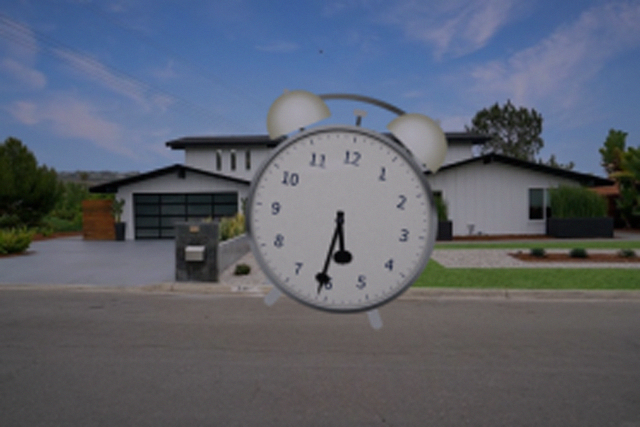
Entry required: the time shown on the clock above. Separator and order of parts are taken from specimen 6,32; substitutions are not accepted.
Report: 5,31
